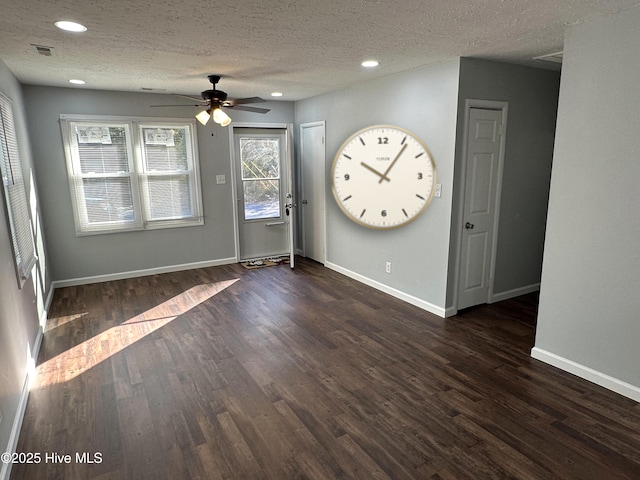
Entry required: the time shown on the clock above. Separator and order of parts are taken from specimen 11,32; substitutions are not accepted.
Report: 10,06
